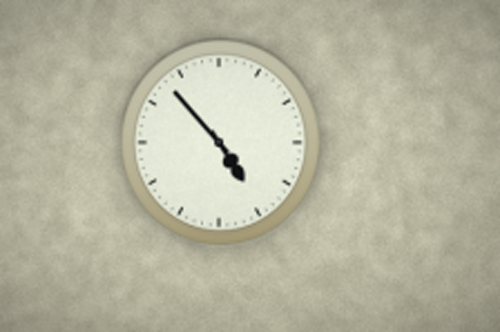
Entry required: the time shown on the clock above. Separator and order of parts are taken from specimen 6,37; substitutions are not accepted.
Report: 4,53
